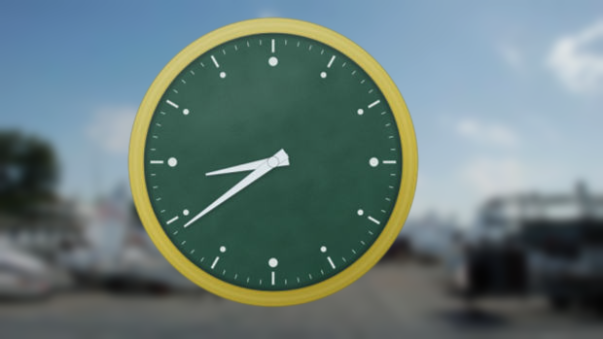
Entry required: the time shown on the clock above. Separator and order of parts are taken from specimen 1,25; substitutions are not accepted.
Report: 8,39
